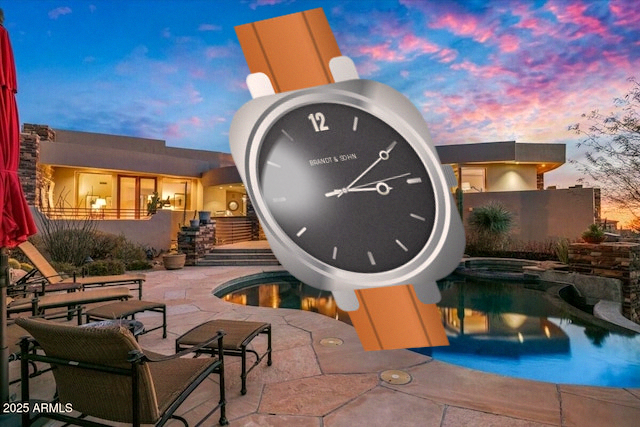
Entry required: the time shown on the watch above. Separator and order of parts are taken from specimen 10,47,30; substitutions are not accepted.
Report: 3,10,14
